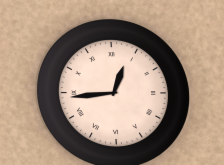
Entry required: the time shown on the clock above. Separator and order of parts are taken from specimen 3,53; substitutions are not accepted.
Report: 12,44
